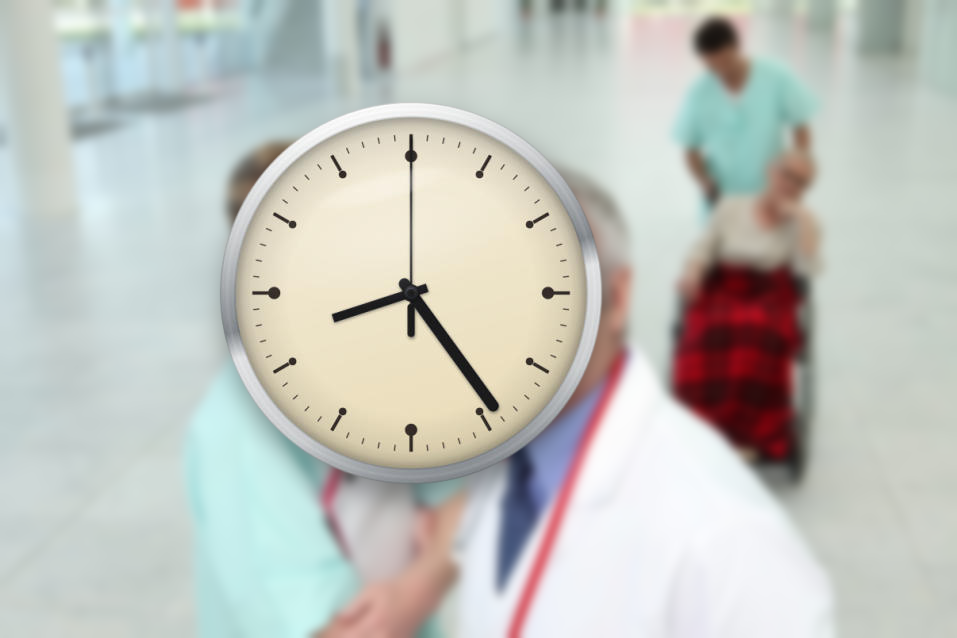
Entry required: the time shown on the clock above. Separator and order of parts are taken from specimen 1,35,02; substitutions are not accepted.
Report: 8,24,00
